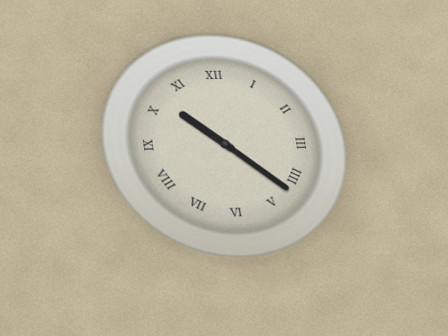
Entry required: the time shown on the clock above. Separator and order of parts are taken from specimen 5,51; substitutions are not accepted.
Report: 10,22
